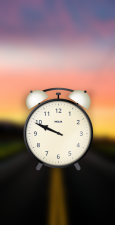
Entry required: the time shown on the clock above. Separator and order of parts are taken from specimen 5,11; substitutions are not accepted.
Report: 9,49
